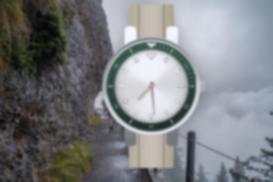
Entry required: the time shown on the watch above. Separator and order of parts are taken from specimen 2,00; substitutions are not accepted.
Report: 7,29
